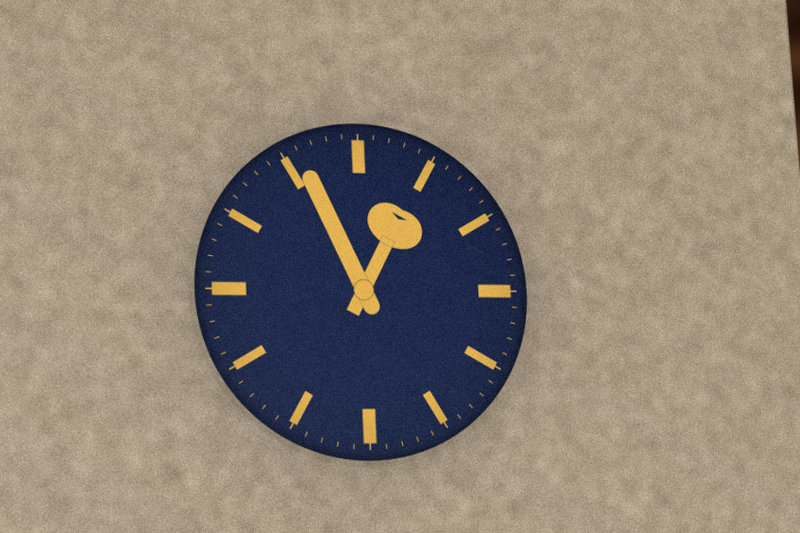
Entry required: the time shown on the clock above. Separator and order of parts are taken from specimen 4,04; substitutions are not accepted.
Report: 12,56
